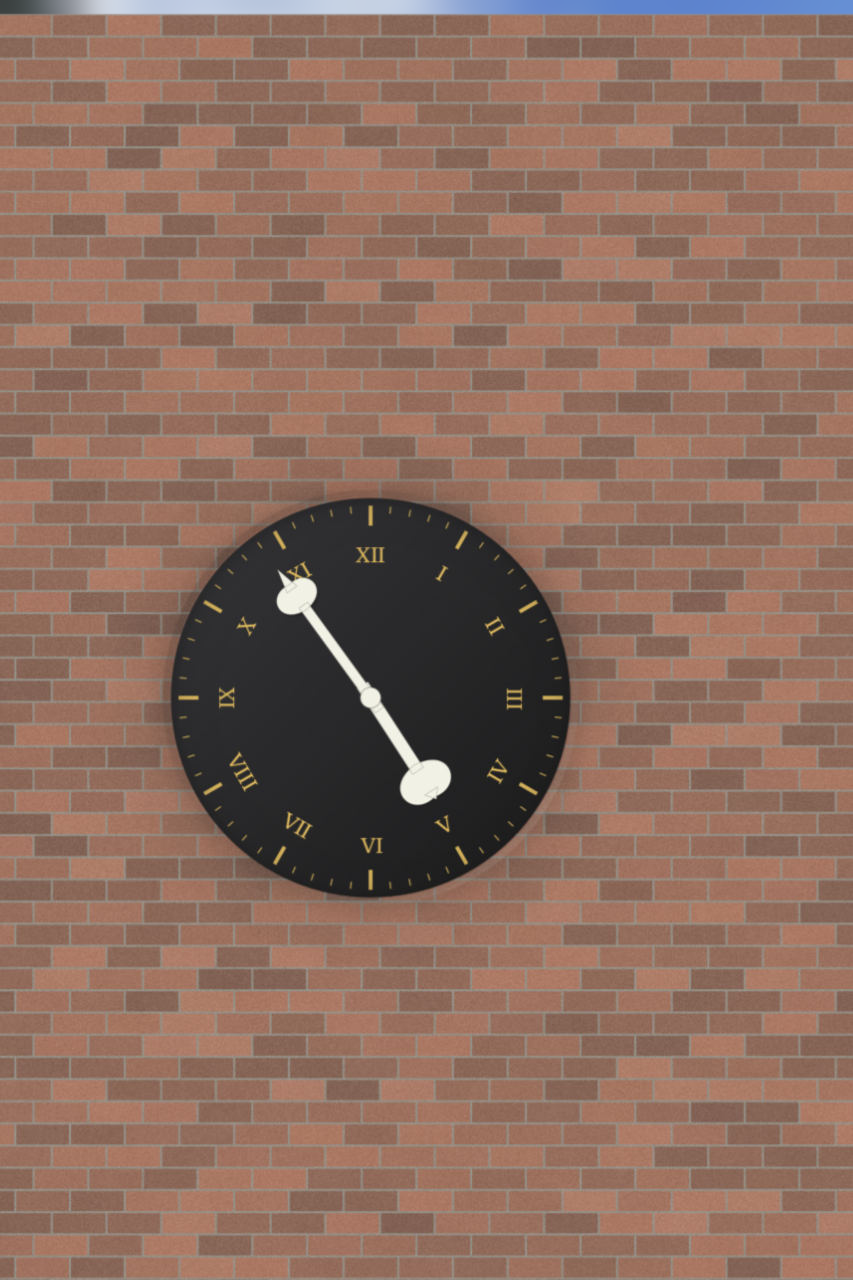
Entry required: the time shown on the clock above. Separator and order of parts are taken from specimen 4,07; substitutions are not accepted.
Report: 4,54
